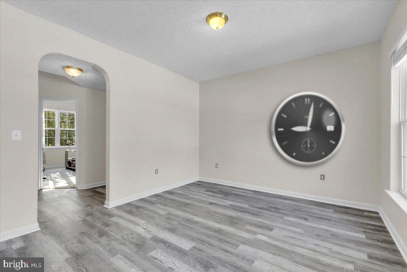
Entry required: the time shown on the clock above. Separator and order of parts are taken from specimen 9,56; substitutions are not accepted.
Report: 9,02
